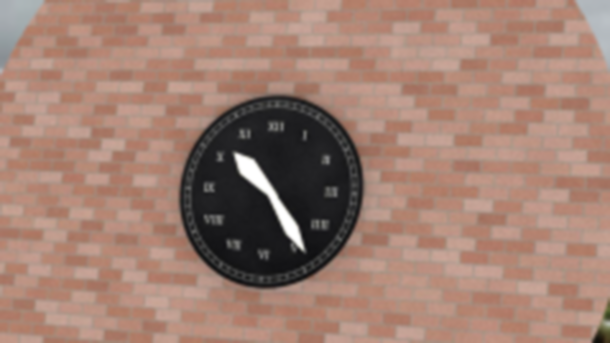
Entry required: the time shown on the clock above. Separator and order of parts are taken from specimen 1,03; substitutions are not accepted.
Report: 10,24
